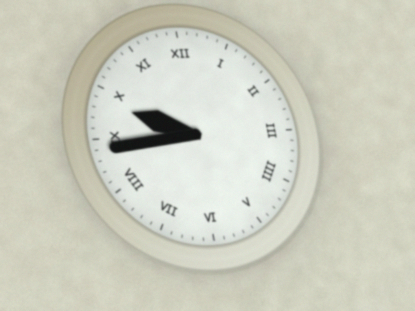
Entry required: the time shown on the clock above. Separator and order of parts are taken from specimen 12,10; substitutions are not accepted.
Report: 9,44
